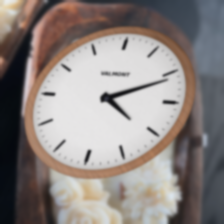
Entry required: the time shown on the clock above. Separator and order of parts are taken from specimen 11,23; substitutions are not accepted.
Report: 4,11
